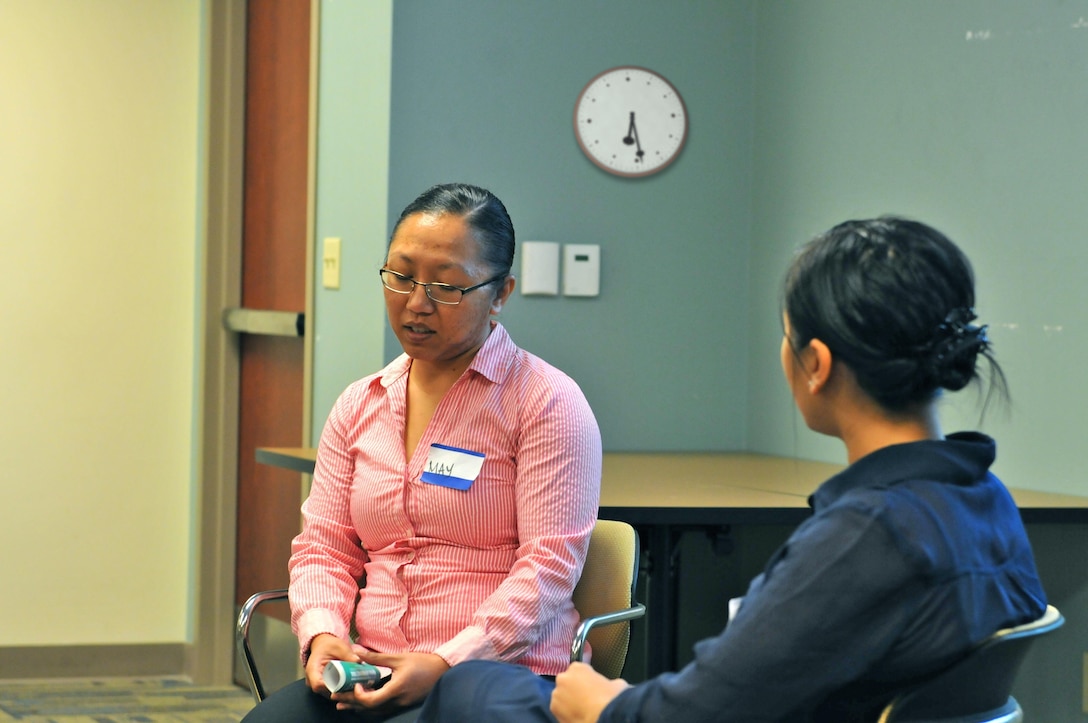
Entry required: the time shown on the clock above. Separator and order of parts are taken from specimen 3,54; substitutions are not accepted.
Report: 6,29
